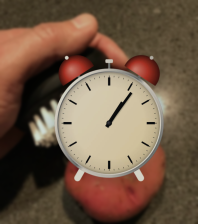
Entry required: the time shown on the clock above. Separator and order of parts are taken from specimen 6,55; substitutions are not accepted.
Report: 1,06
